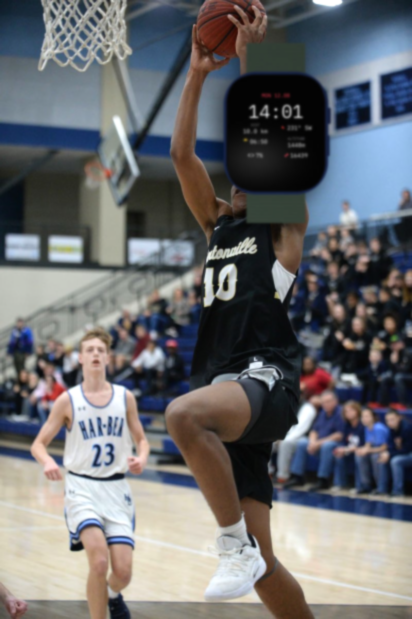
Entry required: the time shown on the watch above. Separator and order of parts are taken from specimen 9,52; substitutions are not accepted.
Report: 14,01
